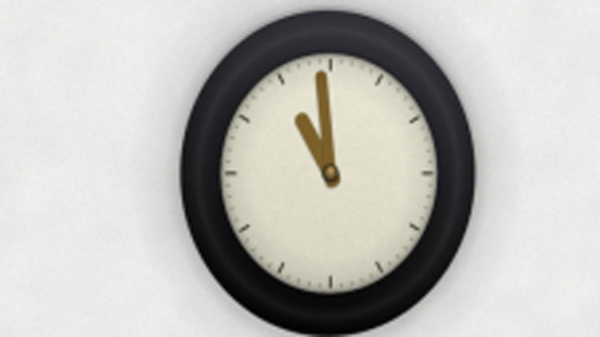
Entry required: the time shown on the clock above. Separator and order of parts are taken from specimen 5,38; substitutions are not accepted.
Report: 10,59
